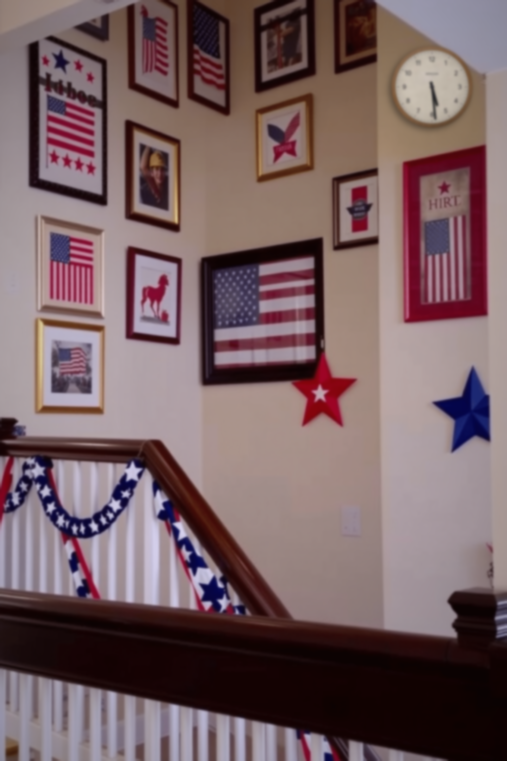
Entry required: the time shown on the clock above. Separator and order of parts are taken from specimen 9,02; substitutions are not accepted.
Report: 5,29
